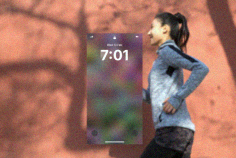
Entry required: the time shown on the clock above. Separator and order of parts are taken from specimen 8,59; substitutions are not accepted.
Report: 7,01
